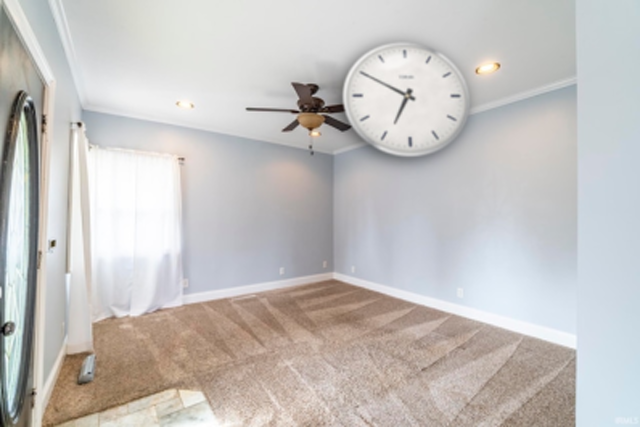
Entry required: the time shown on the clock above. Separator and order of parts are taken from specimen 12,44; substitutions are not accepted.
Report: 6,50
